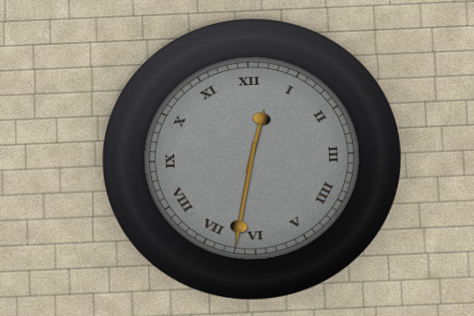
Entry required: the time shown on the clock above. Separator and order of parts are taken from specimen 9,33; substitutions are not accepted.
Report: 12,32
